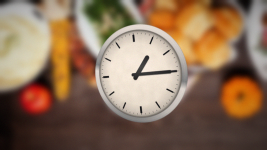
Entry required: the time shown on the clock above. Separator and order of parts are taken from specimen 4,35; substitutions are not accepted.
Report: 1,15
